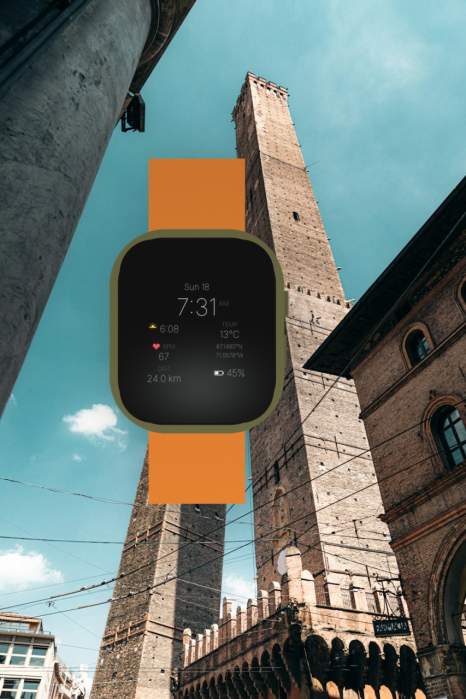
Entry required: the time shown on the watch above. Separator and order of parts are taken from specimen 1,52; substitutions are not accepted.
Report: 7,31
